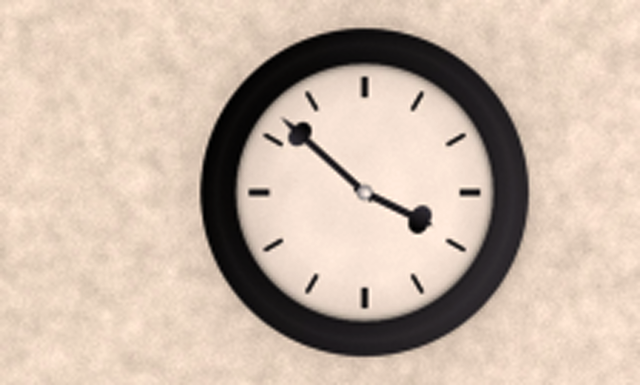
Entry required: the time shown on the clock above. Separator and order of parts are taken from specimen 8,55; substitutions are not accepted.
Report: 3,52
